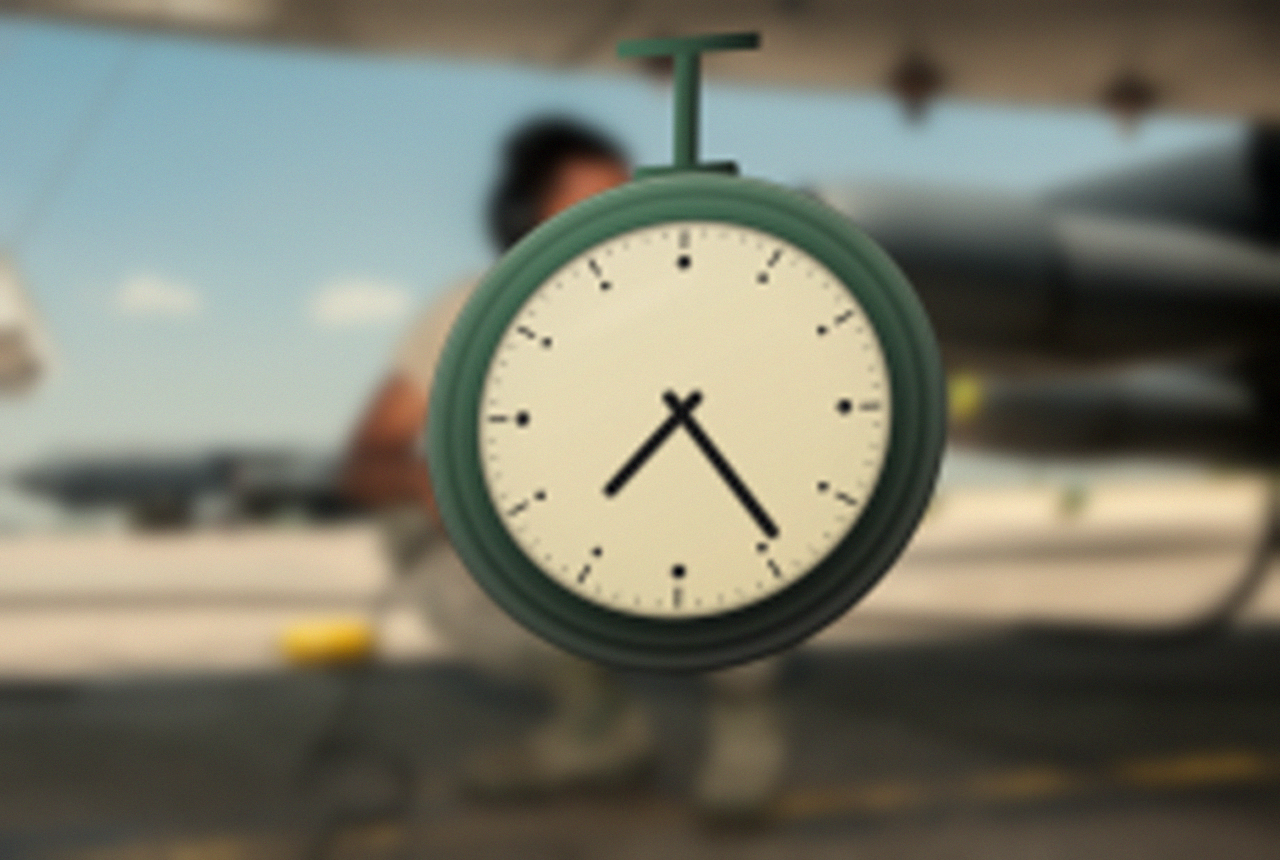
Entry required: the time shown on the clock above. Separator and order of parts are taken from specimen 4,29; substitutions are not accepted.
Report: 7,24
